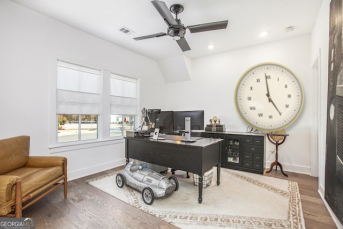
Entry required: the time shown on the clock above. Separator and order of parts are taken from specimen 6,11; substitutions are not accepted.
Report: 4,59
